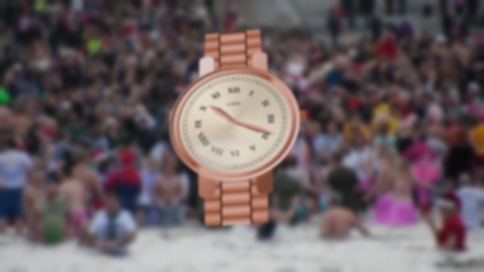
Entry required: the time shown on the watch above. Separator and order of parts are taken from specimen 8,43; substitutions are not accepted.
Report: 10,19
